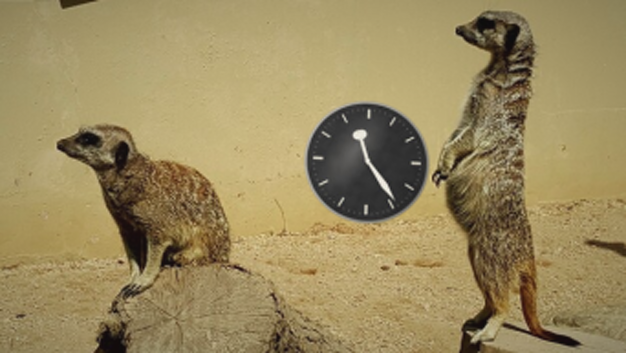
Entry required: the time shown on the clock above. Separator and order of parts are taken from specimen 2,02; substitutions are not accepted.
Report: 11,24
